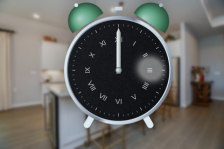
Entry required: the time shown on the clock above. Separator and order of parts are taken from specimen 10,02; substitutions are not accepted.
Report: 12,00
